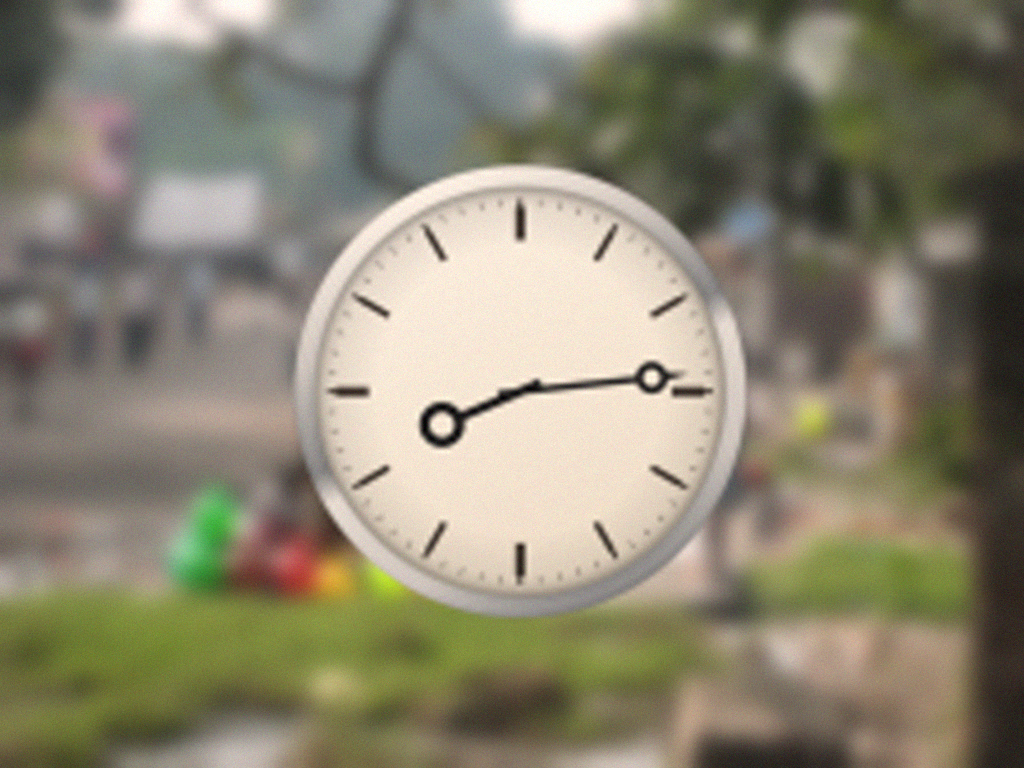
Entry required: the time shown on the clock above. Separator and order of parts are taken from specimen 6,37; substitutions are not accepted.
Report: 8,14
